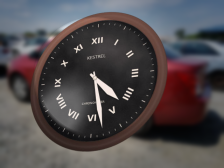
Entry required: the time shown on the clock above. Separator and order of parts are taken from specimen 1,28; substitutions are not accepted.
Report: 4,28
